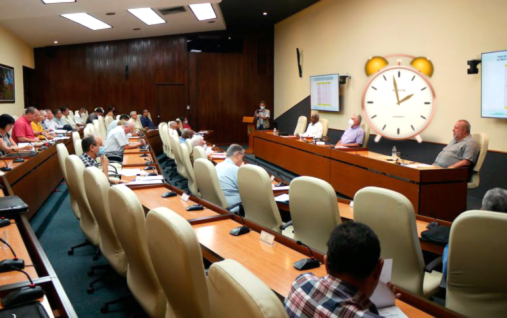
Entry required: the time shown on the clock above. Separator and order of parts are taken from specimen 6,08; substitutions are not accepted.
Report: 1,58
